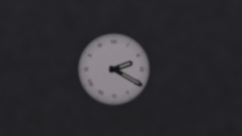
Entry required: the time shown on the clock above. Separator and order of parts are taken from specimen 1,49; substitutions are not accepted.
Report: 2,20
